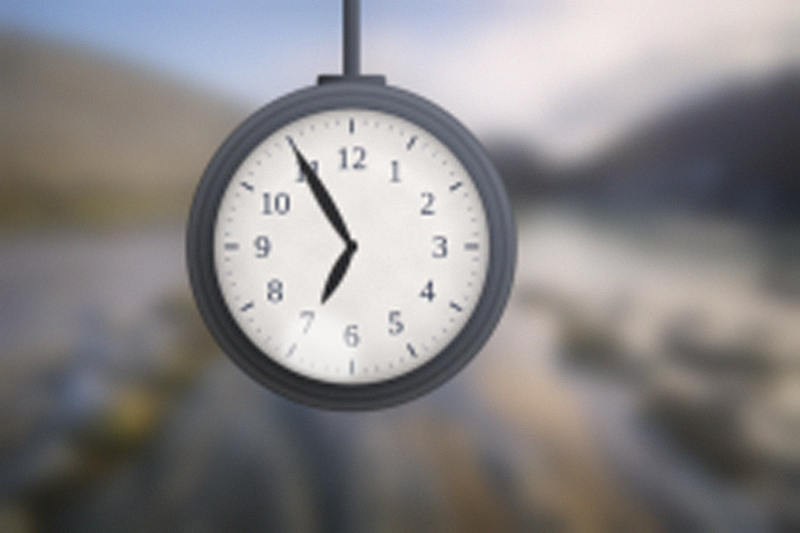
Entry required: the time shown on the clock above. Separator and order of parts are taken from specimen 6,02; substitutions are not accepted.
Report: 6,55
